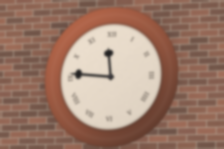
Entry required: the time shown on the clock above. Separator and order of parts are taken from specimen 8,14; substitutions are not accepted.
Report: 11,46
